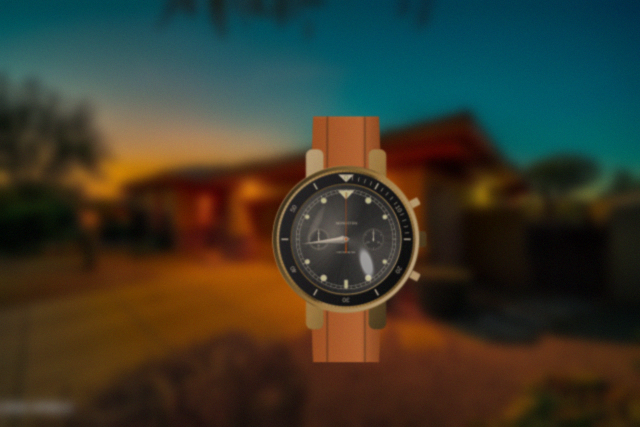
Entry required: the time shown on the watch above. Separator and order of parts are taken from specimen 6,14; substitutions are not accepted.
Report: 8,44
